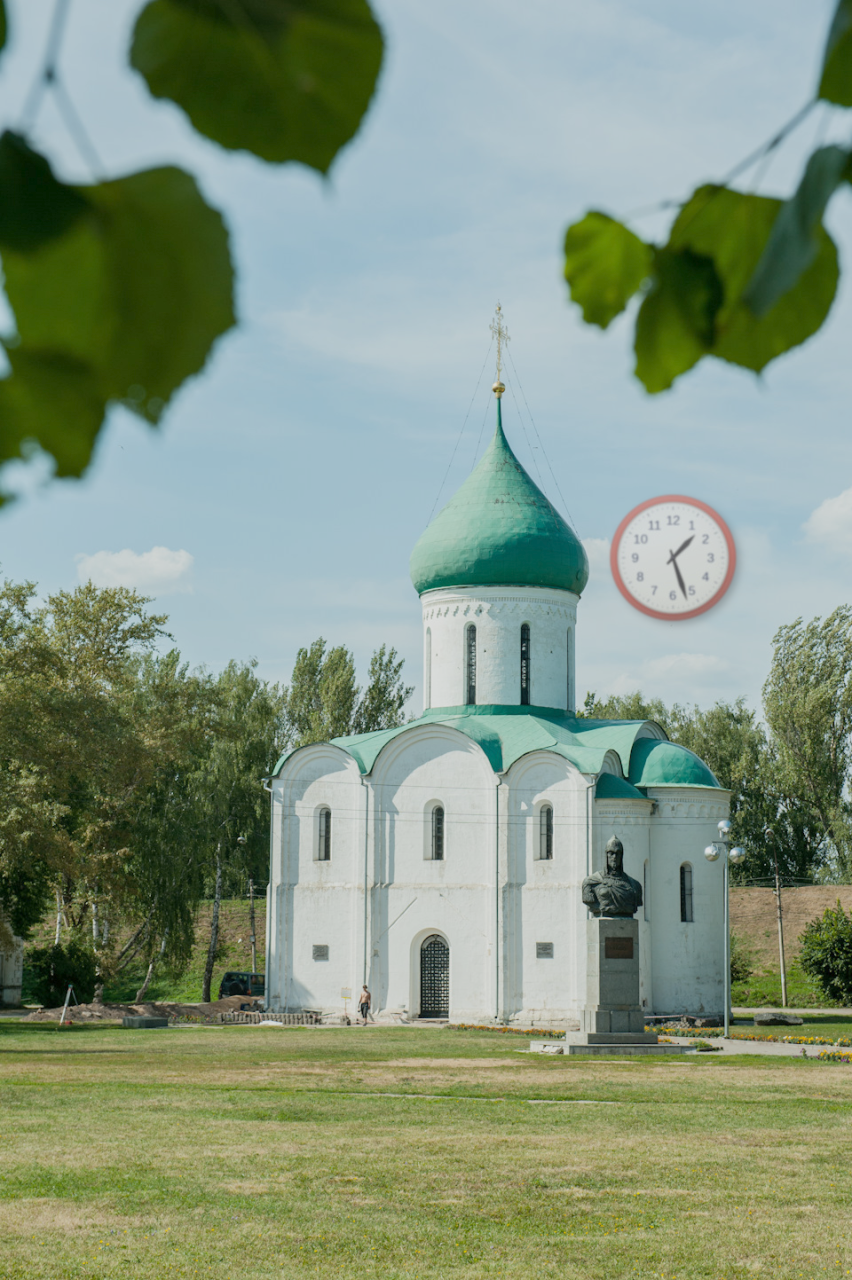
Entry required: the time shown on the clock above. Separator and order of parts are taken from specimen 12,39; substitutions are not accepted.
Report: 1,27
